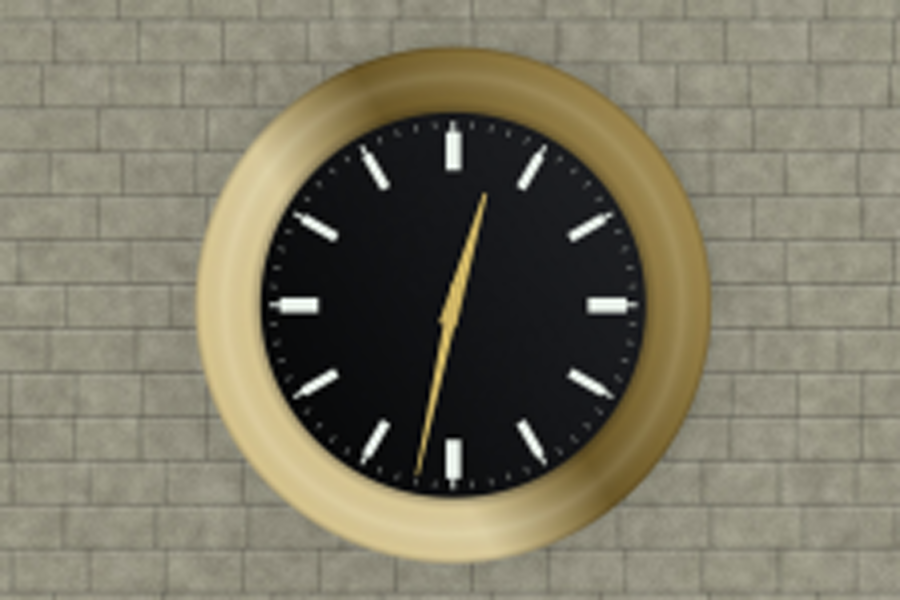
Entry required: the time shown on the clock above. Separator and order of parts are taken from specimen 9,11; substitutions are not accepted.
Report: 12,32
